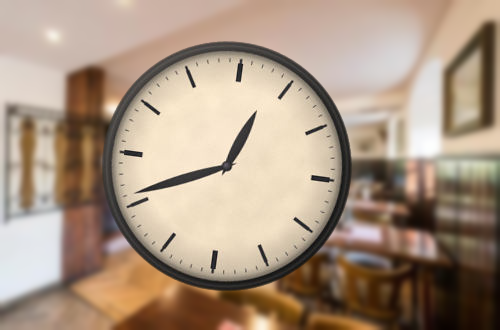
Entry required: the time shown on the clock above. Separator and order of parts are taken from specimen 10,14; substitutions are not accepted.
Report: 12,41
